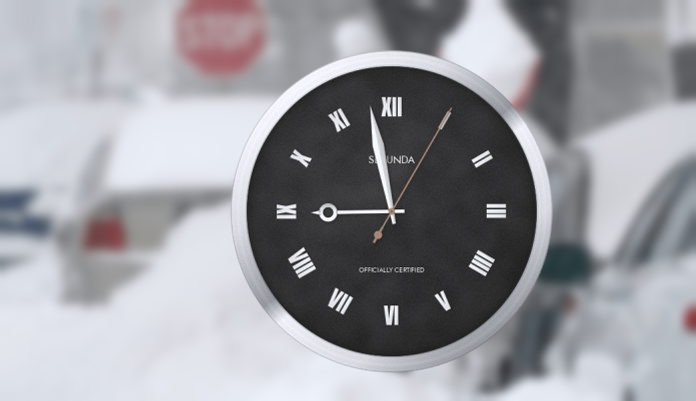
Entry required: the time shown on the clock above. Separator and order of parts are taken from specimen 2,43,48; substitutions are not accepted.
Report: 8,58,05
